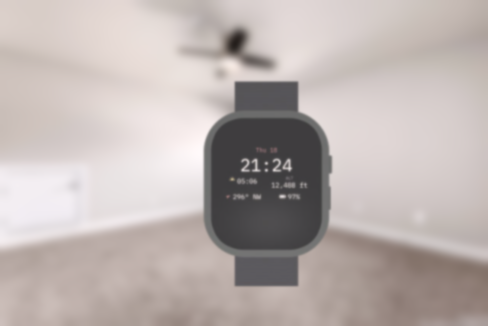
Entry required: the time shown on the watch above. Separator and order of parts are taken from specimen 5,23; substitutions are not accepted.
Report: 21,24
